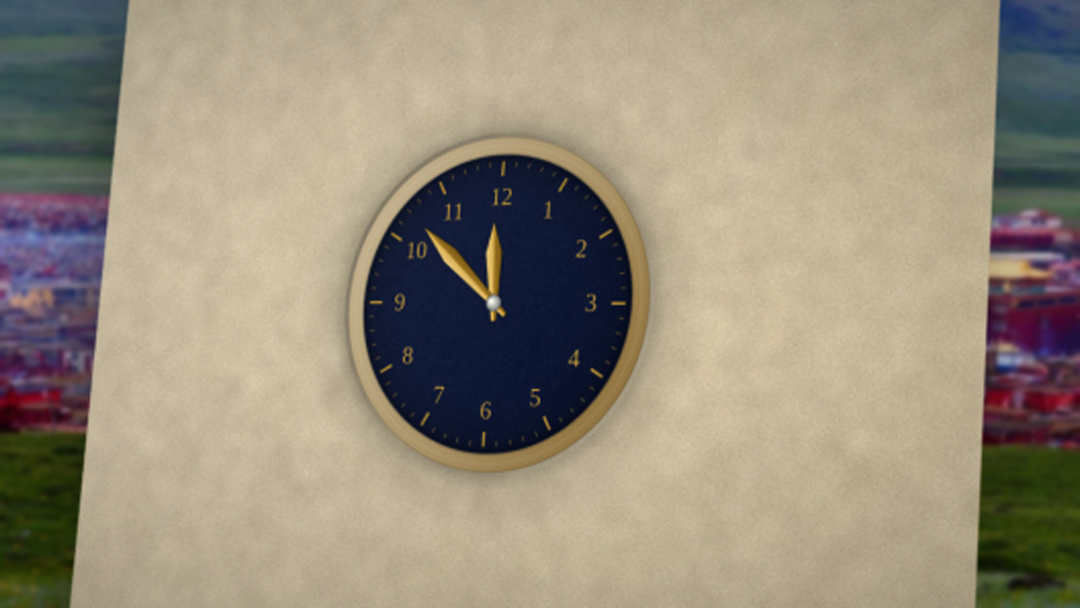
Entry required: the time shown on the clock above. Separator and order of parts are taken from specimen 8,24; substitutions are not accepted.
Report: 11,52
